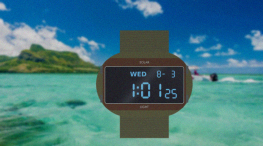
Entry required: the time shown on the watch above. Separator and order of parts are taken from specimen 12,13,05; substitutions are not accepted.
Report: 1,01,25
